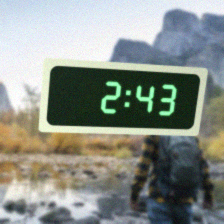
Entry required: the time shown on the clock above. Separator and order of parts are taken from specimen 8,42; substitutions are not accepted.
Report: 2,43
